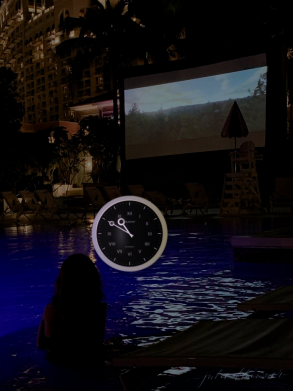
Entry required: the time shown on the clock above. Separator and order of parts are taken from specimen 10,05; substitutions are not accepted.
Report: 10,50
